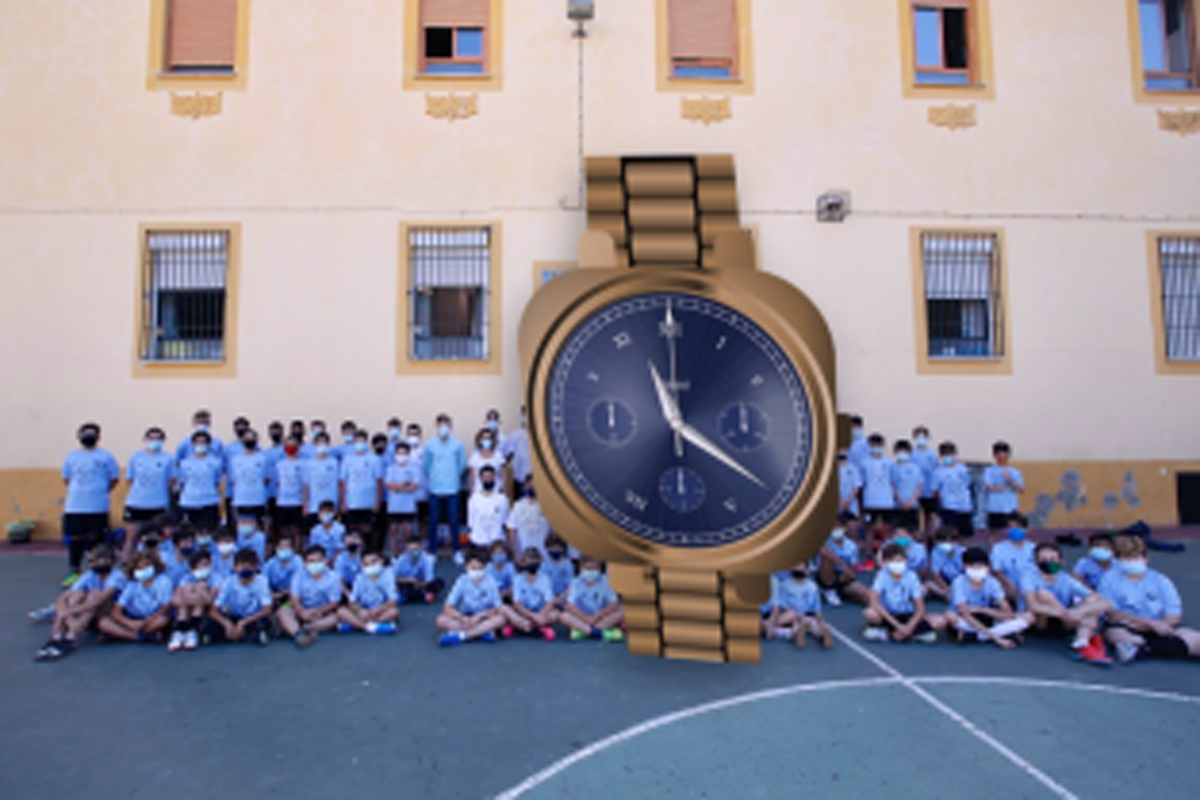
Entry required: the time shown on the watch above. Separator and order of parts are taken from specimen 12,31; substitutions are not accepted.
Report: 11,21
